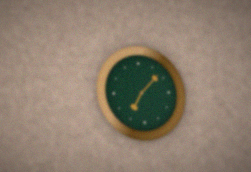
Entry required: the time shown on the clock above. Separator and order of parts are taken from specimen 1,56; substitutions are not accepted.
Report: 7,08
